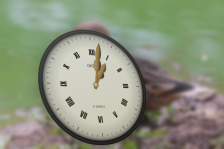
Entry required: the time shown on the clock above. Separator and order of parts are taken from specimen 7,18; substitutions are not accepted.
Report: 1,02
